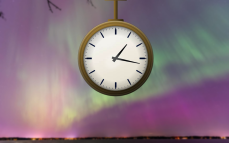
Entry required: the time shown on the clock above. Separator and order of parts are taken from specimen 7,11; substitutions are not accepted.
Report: 1,17
